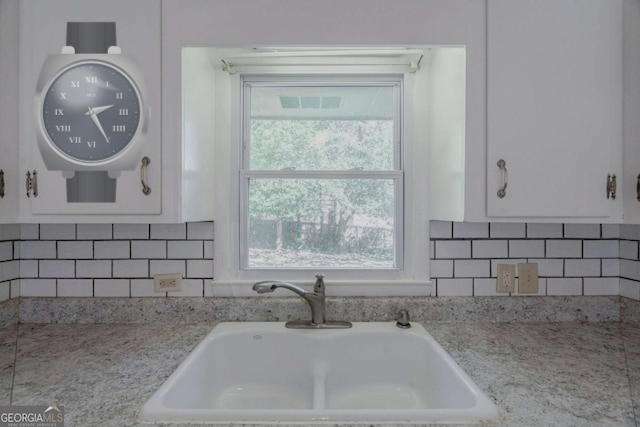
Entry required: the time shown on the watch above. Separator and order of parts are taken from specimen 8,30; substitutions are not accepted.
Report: 2,25
